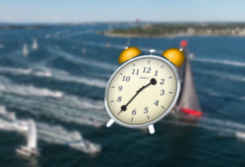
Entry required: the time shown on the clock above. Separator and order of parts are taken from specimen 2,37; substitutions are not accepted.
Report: 1,35
